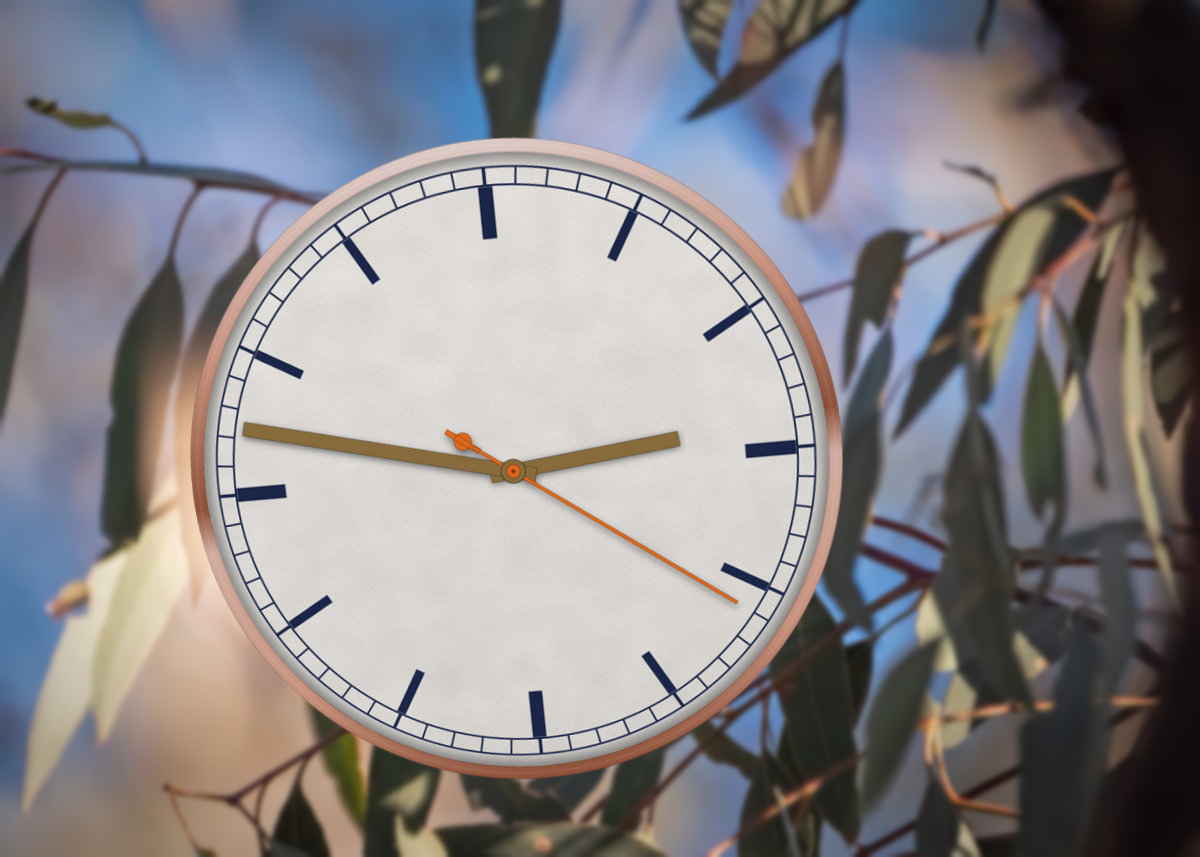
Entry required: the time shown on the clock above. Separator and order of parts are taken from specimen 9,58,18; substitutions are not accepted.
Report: 2,47,21
